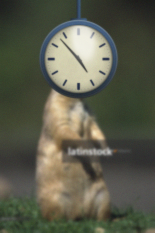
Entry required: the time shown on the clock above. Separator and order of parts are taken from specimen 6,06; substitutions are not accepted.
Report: 4,53
